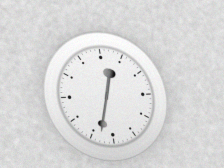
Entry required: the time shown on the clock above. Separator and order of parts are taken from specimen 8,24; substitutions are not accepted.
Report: 12,33
